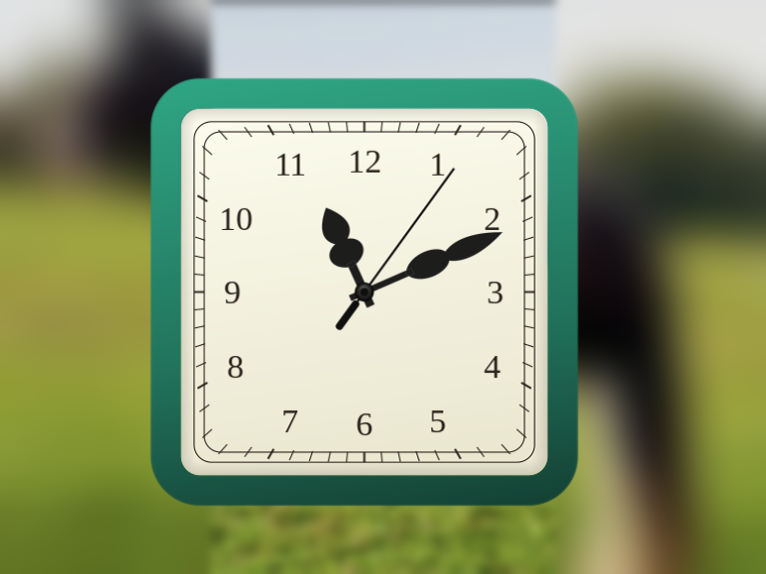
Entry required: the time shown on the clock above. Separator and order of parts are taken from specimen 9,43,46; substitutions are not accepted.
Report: 11,11,06
